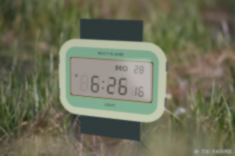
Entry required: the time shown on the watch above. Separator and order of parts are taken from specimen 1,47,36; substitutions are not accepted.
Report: 6,26,16
